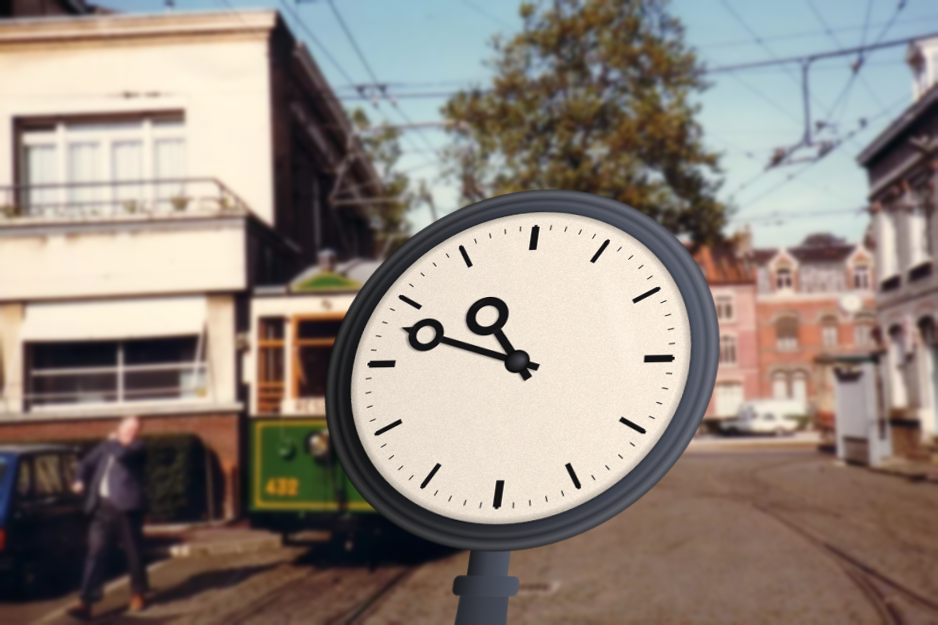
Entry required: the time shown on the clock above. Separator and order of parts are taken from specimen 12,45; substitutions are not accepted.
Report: 10,48
